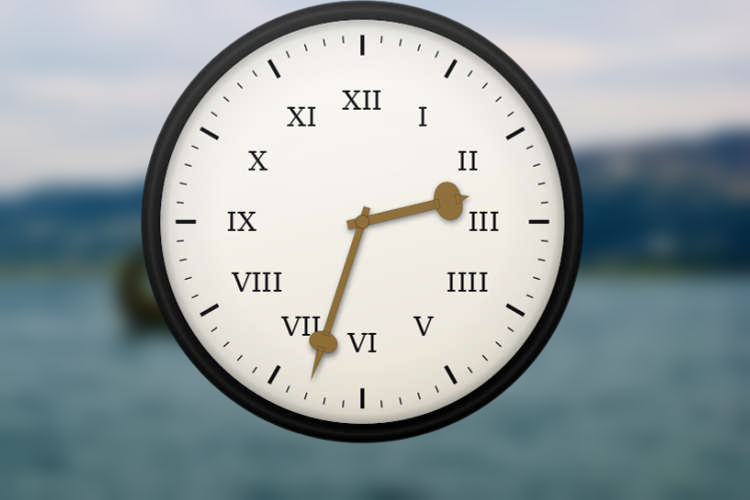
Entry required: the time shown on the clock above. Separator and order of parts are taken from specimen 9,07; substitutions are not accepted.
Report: 2,33
